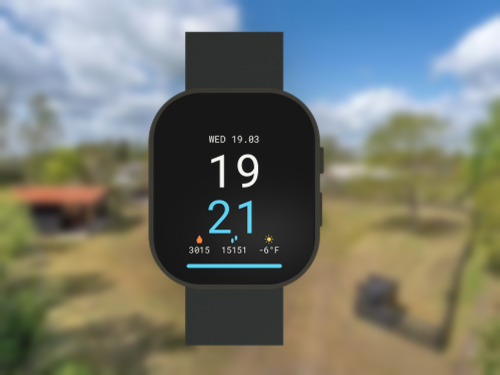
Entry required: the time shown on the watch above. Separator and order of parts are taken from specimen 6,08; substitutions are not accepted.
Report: 19,21
